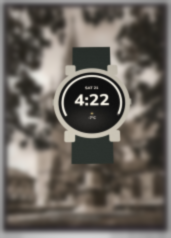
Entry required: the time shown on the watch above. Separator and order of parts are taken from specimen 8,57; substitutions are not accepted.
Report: 4,22
